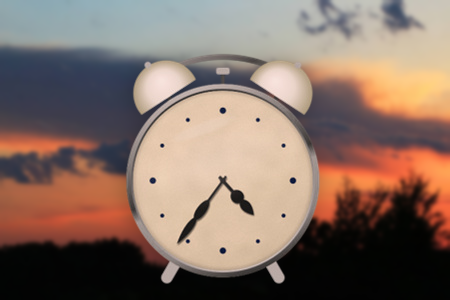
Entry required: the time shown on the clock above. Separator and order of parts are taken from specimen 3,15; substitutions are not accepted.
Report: 4,36
